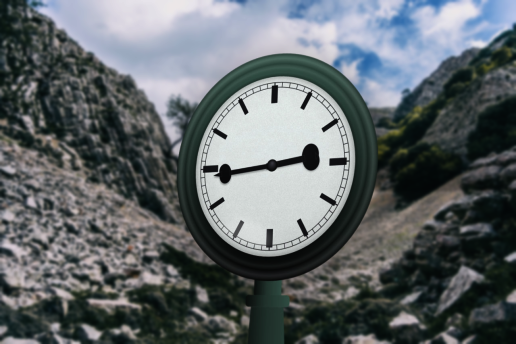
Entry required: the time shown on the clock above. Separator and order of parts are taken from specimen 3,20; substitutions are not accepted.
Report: 2,44
